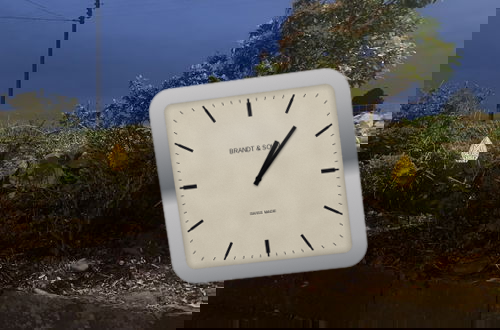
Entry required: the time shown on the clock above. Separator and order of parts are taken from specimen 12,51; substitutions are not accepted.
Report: 1,07
